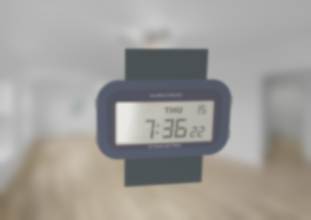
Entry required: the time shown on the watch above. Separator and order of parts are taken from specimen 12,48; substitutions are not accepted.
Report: 7,36
